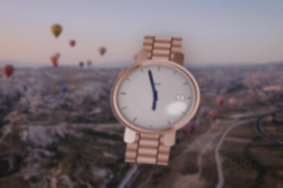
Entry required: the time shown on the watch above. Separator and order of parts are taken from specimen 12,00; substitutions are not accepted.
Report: 5,57
